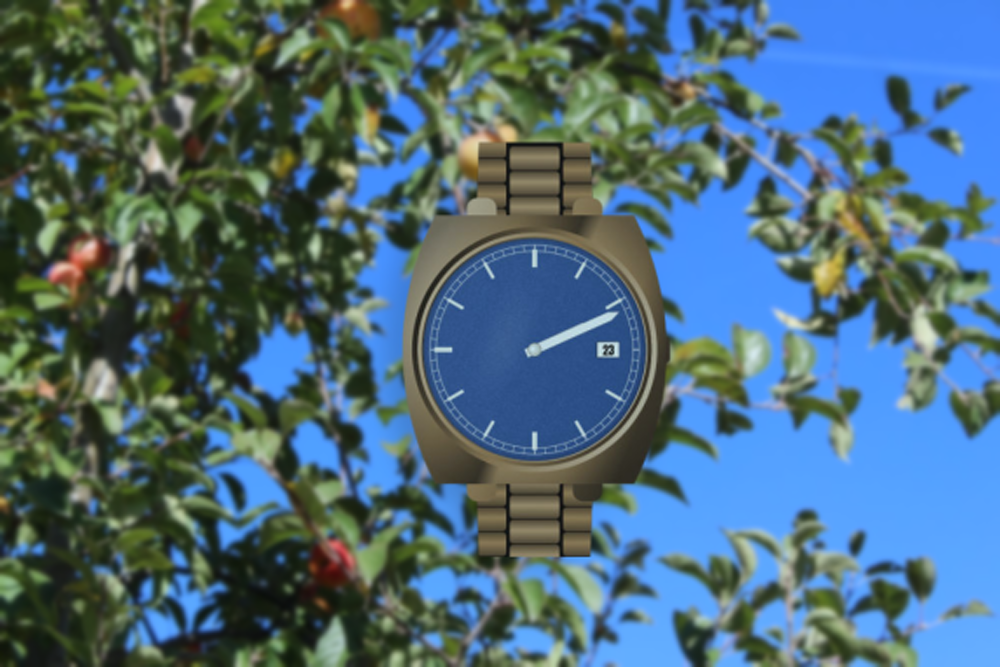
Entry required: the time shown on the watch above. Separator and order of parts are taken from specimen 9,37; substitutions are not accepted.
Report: 2,11
